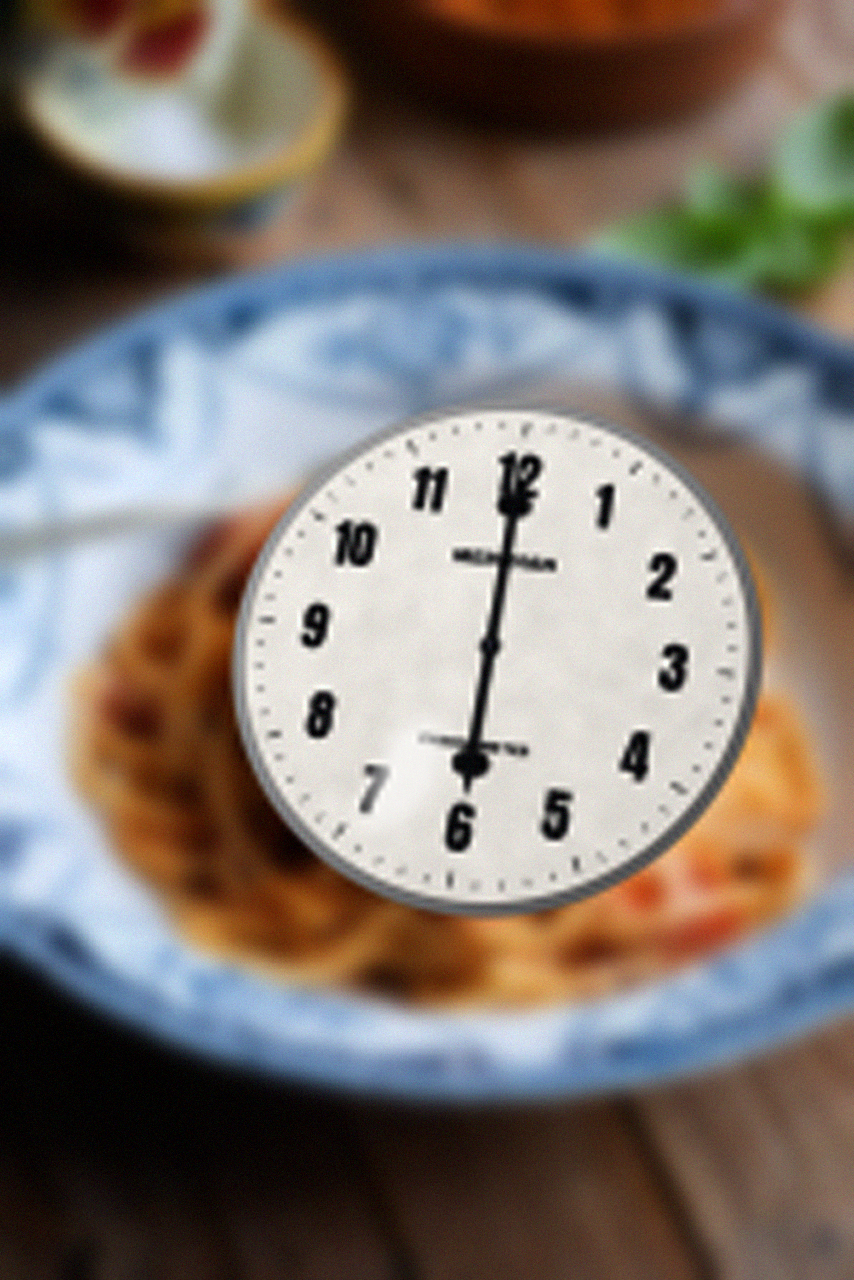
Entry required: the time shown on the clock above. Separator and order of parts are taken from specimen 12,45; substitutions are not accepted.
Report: 6,00
